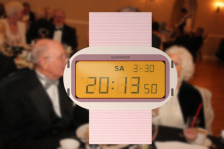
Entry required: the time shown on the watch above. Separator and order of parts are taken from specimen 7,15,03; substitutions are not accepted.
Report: 20,13,50
